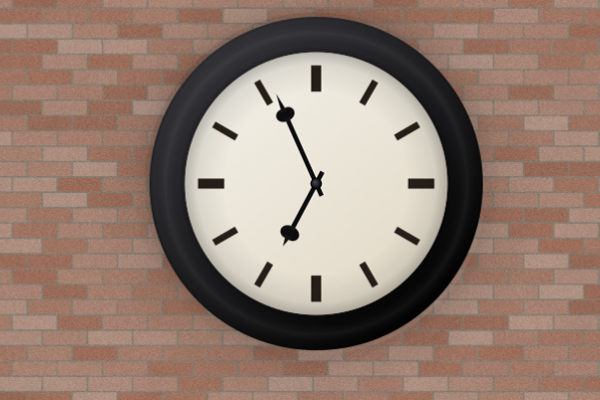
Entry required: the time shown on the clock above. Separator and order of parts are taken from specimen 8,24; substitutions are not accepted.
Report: 6,56
